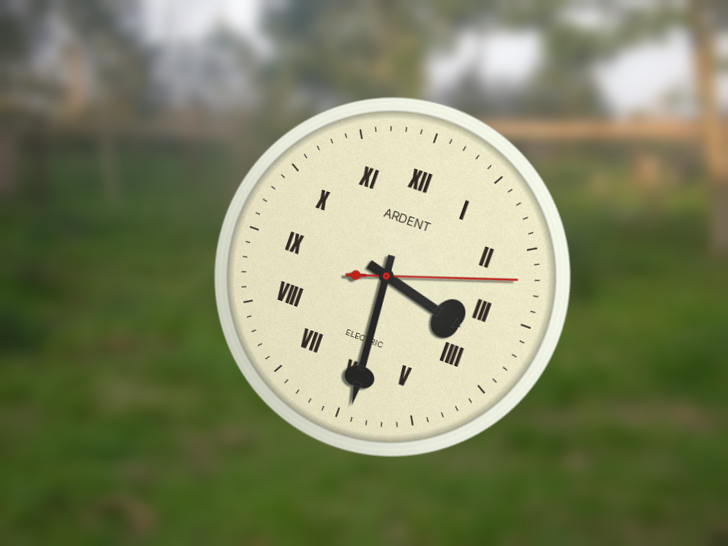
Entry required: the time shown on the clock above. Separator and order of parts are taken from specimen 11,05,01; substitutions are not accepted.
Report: 3,29,12
